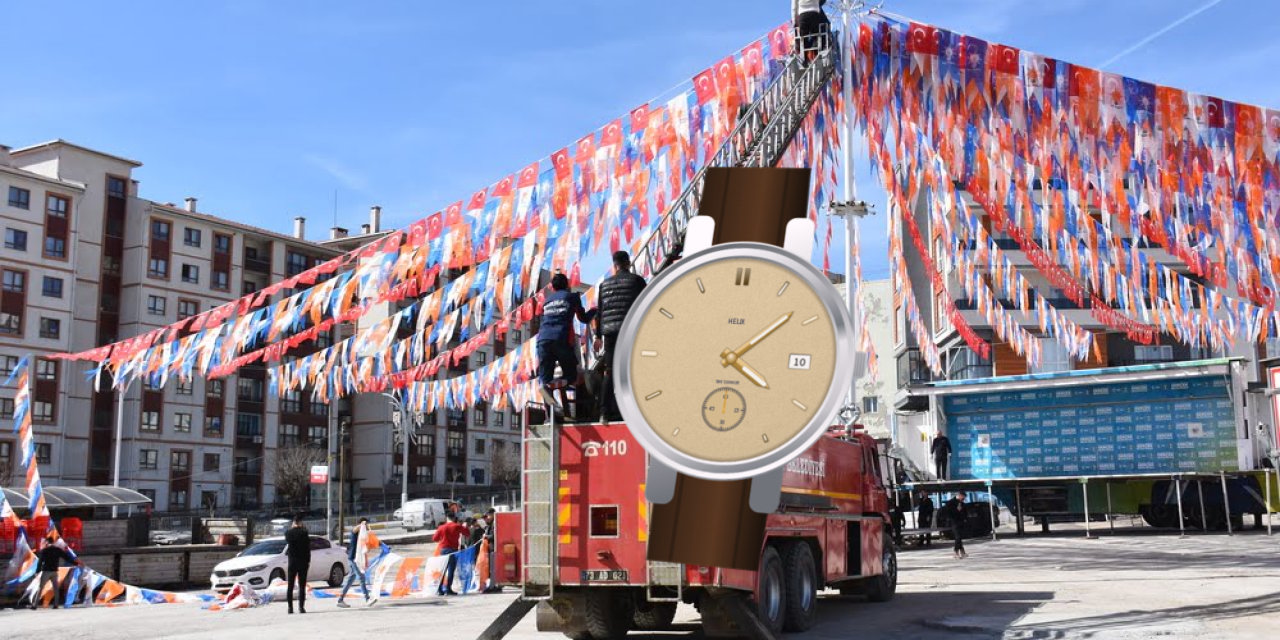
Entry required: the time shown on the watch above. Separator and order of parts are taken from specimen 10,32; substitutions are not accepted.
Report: 4,08
